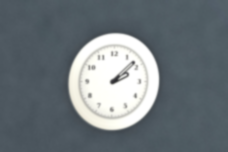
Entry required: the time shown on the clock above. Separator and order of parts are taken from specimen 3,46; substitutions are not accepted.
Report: 2,08
